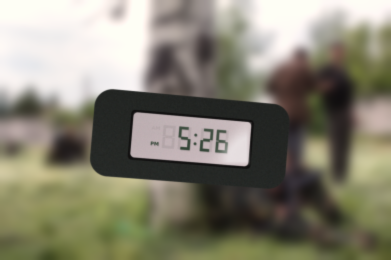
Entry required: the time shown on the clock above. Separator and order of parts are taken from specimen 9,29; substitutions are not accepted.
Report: 5,26
